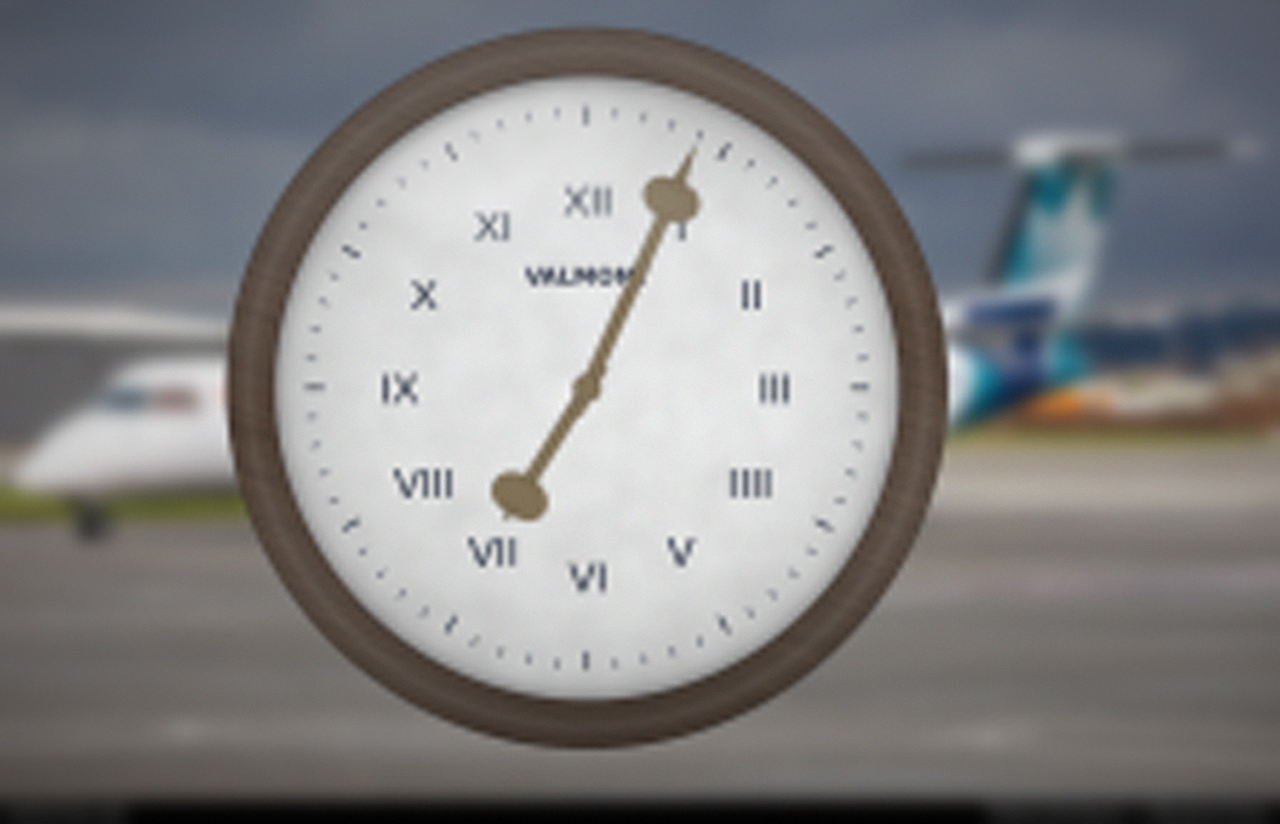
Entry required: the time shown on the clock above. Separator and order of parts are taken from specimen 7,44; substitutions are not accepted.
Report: 7,04
